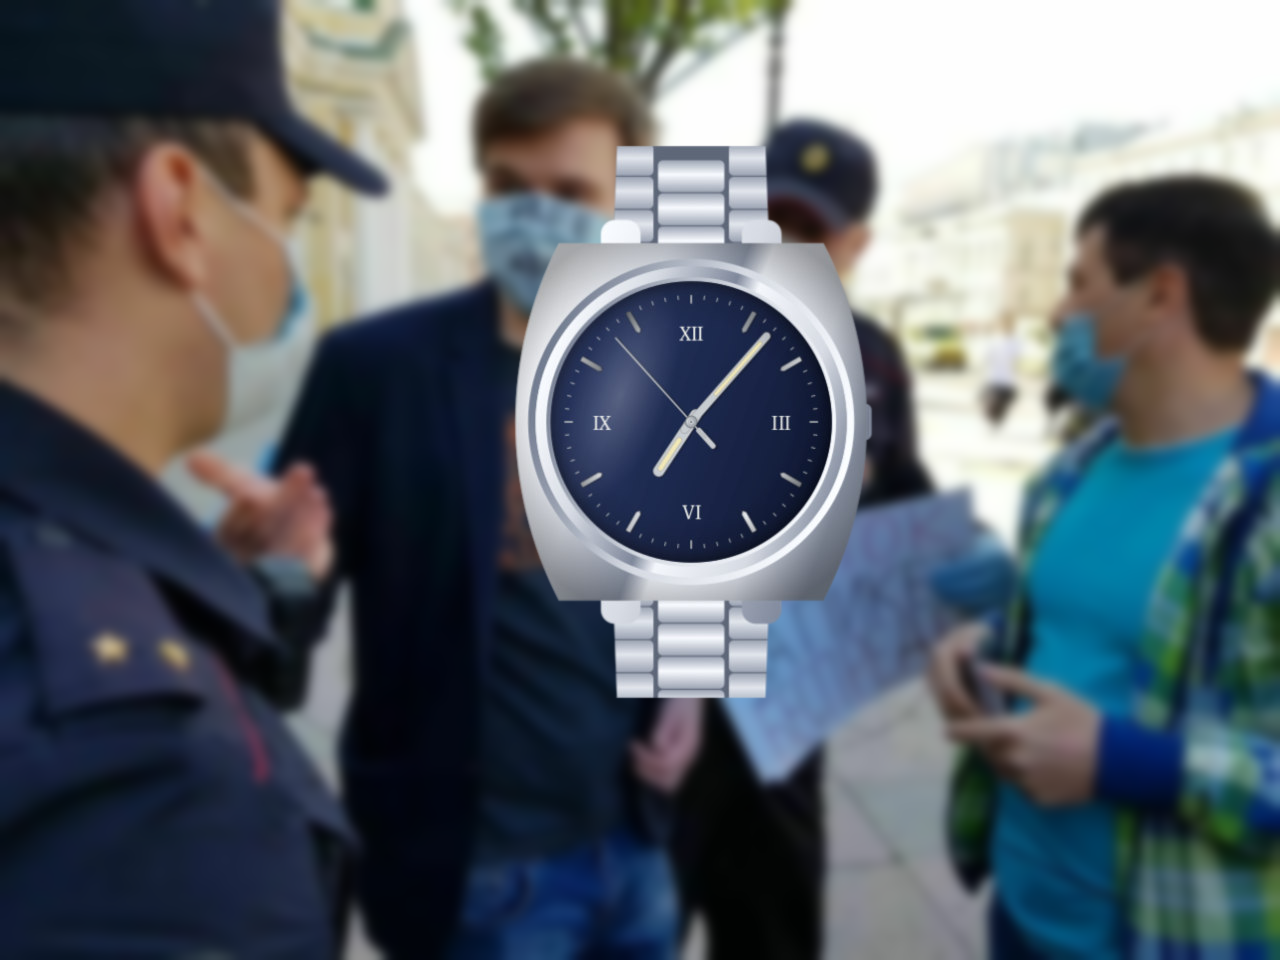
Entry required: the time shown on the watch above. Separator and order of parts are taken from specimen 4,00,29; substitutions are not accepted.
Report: 7,06,53
